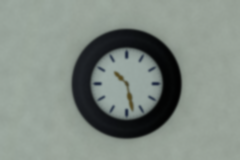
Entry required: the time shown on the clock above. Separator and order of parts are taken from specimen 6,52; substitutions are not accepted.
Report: 10,28
